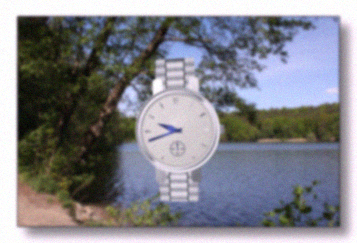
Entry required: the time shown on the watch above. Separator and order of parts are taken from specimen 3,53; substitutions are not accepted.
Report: 9,42
